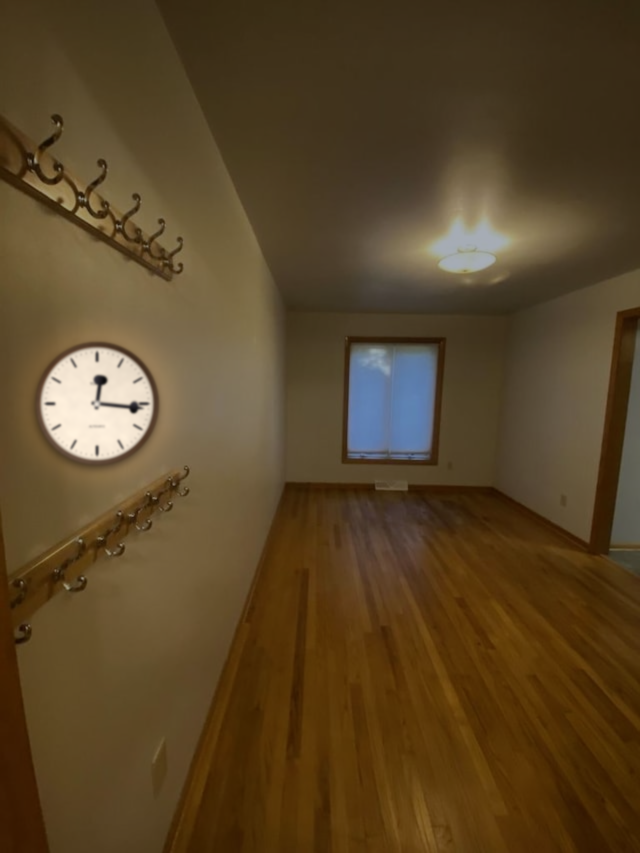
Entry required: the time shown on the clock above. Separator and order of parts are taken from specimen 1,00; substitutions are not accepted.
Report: 12,16
